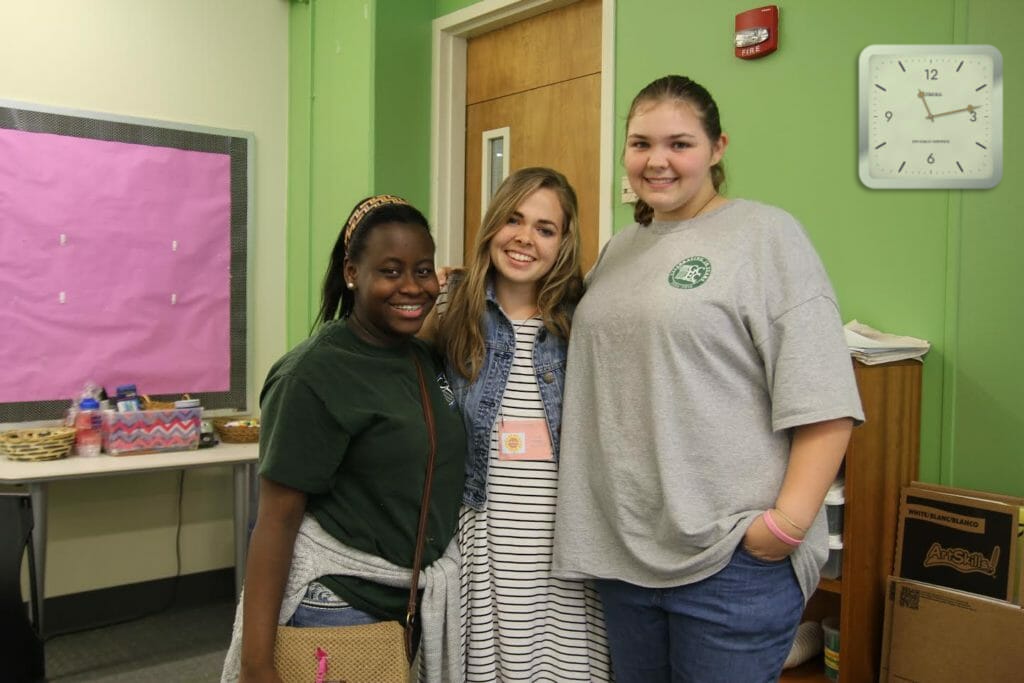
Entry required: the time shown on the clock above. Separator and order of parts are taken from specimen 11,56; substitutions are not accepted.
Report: 11,13
